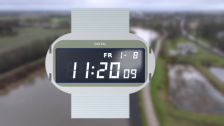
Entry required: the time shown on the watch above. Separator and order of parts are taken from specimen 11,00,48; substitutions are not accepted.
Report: 11,20,09
